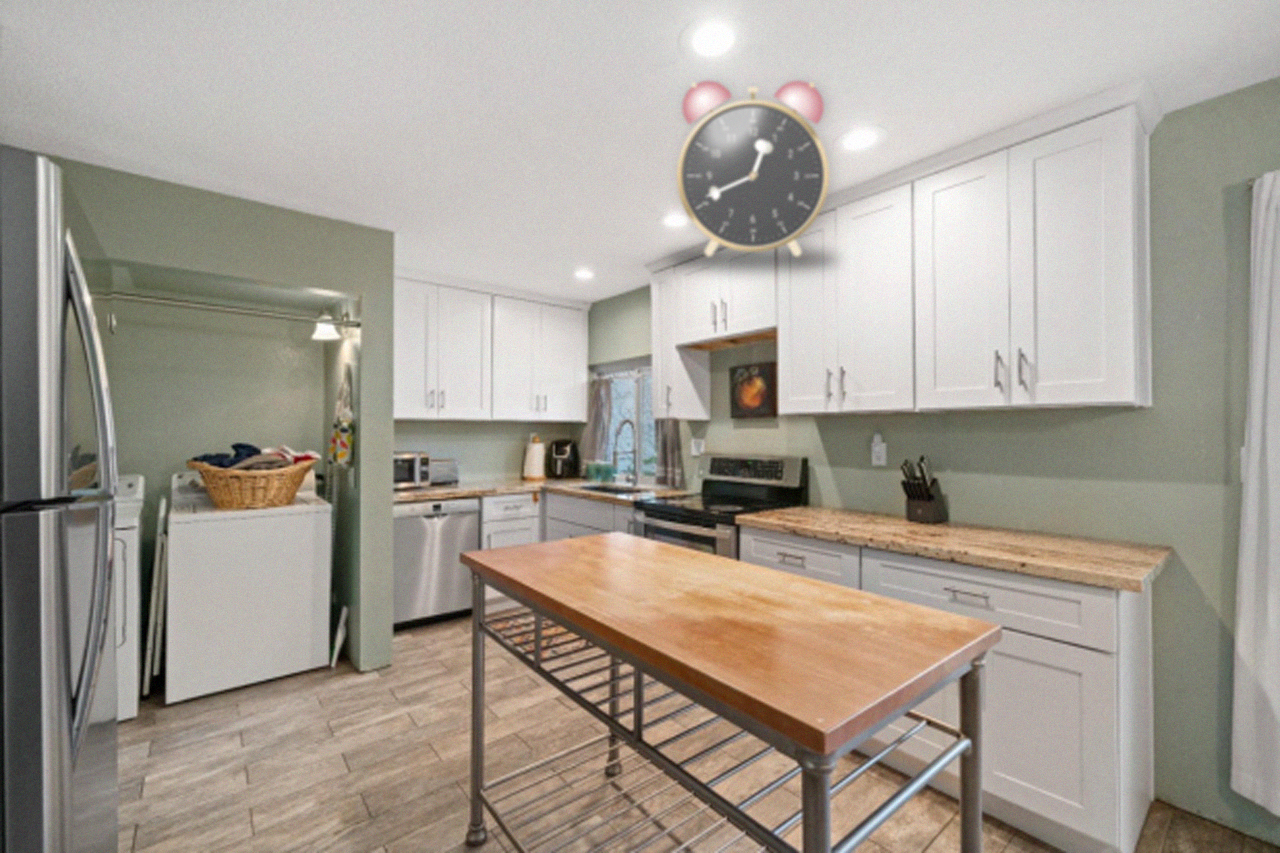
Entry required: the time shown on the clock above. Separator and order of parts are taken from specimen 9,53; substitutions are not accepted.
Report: 12,41
